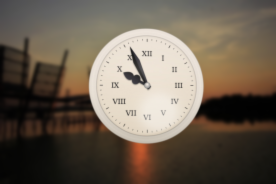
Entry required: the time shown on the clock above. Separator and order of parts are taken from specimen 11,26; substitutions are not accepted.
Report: 9,56
